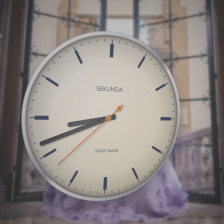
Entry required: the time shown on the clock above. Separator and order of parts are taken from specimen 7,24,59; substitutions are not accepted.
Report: 8,41,38
